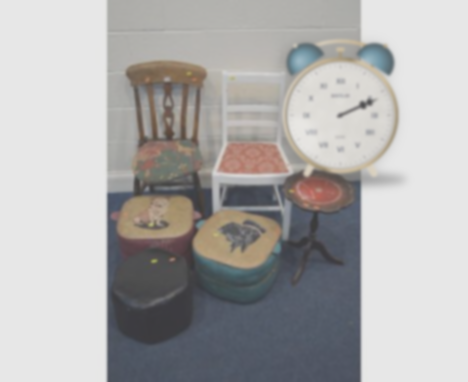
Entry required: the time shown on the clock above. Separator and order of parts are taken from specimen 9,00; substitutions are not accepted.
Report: 2,11
